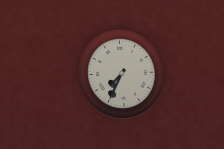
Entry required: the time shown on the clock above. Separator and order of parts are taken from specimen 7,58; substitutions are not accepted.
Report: 7,35
